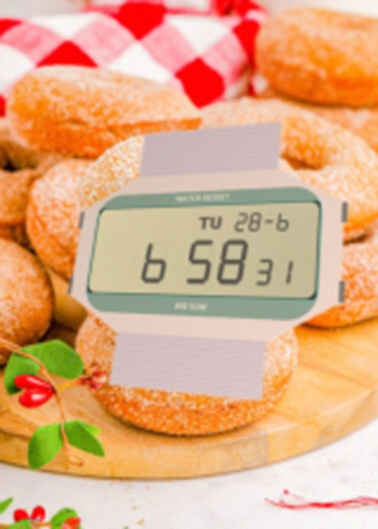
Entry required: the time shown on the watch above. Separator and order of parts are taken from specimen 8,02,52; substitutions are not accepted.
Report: 6,58,31
